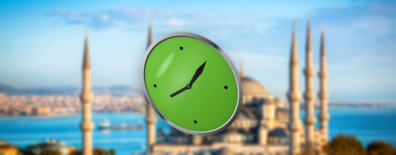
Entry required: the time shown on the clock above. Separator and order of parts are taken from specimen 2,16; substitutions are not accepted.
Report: 8,07
